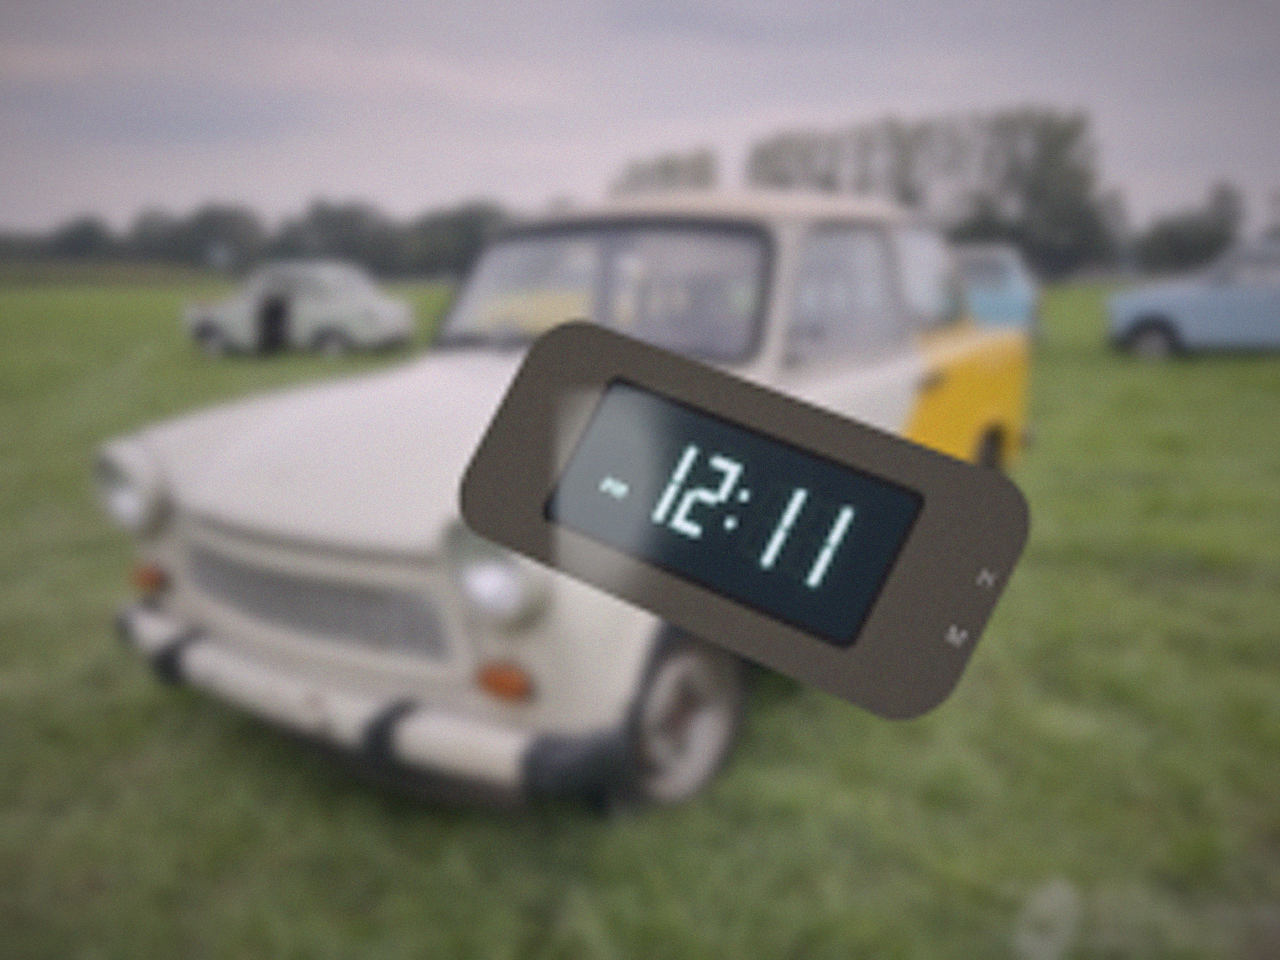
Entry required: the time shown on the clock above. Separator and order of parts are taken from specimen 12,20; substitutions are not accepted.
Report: 12,11
